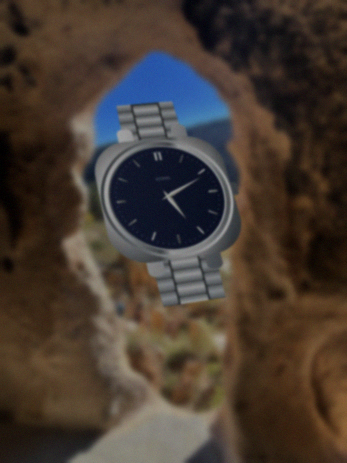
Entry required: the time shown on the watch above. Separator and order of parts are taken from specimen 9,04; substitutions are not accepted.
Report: 5,11
